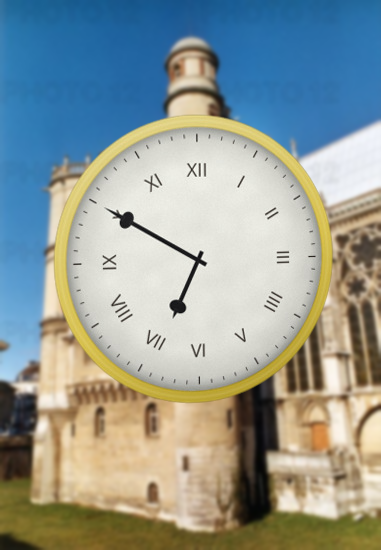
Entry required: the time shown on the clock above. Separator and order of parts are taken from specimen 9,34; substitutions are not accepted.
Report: 6,50
